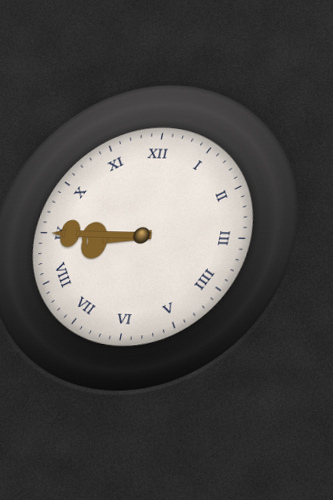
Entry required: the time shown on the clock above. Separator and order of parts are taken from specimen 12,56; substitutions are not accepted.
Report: 8,45
